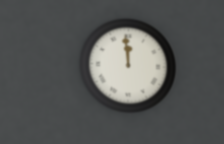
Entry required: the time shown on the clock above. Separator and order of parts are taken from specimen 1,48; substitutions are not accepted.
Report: 11,59
